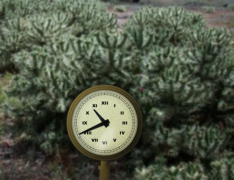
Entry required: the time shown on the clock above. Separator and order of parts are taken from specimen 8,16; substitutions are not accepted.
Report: 10,41
